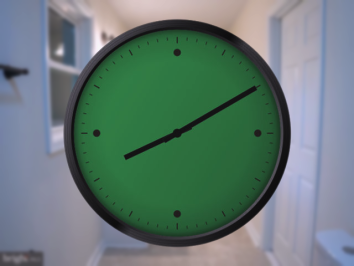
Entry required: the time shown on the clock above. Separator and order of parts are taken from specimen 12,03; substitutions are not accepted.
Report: 8,10
